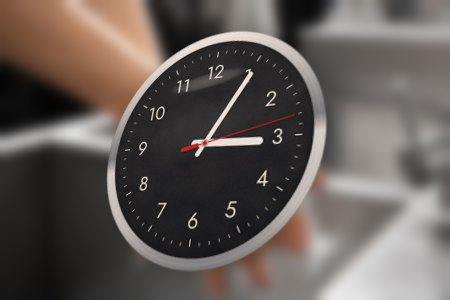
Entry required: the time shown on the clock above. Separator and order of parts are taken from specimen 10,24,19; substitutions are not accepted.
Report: 3,05,13
